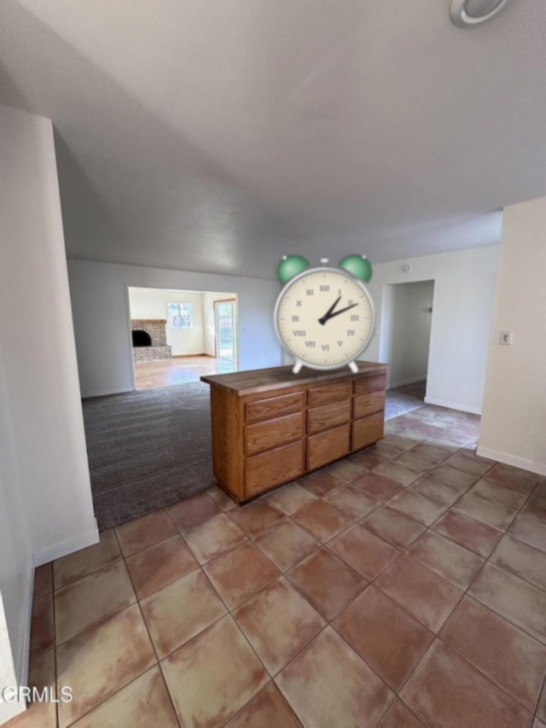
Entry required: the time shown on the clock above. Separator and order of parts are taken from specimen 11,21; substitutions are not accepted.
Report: 1,11
